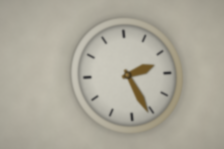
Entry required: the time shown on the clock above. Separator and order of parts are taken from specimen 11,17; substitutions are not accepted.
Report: 2,26
